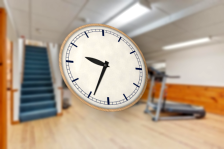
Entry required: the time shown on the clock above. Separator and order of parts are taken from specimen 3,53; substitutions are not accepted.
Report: 9,34
